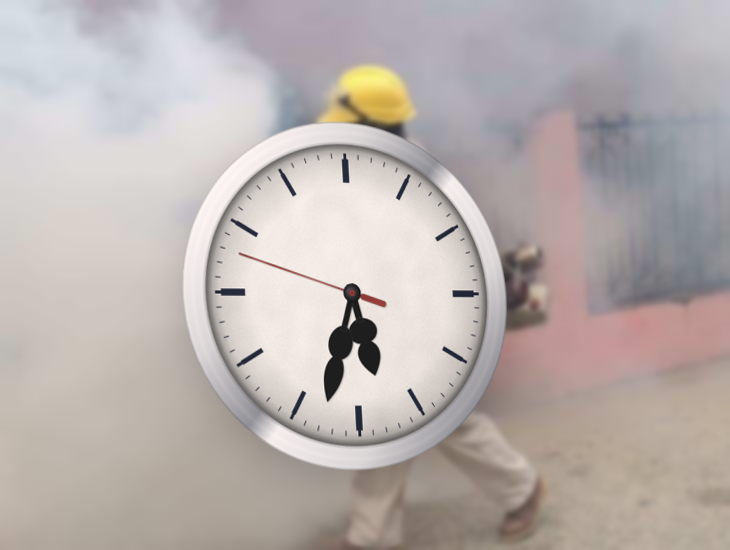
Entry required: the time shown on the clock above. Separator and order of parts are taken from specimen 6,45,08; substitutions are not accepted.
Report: 5,32,48
